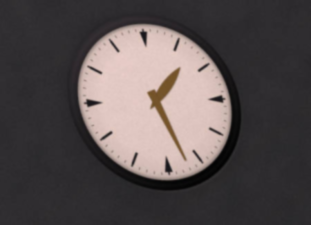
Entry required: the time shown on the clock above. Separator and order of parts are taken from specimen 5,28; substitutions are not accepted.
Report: 1,27
